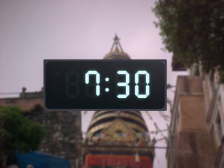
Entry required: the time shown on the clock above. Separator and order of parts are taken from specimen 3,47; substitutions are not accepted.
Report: 7,30
